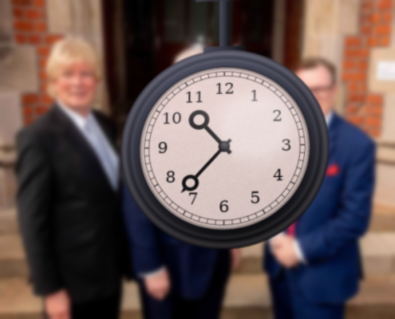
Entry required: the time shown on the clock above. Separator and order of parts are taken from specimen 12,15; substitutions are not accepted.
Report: 10,37
